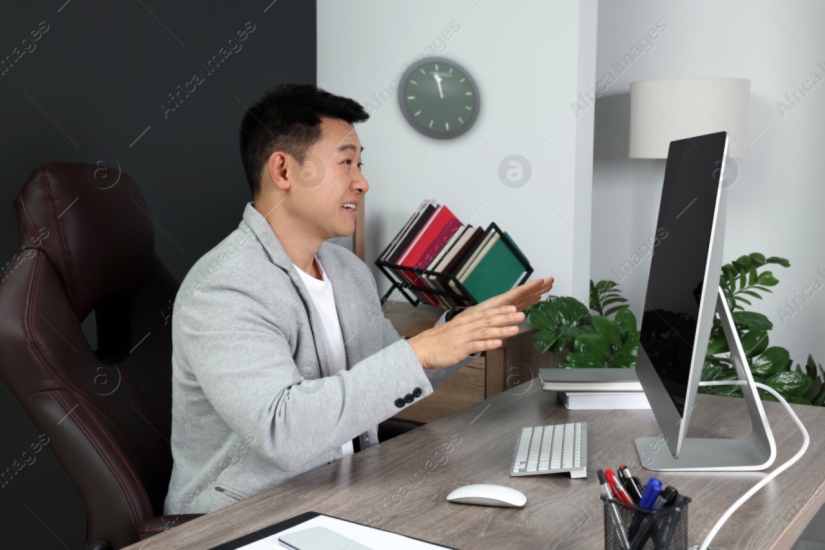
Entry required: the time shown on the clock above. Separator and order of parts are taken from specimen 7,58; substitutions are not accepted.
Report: 11,59
